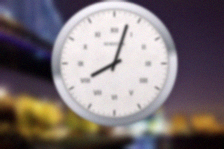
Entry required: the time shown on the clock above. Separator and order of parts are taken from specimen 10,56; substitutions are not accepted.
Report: 8,03
